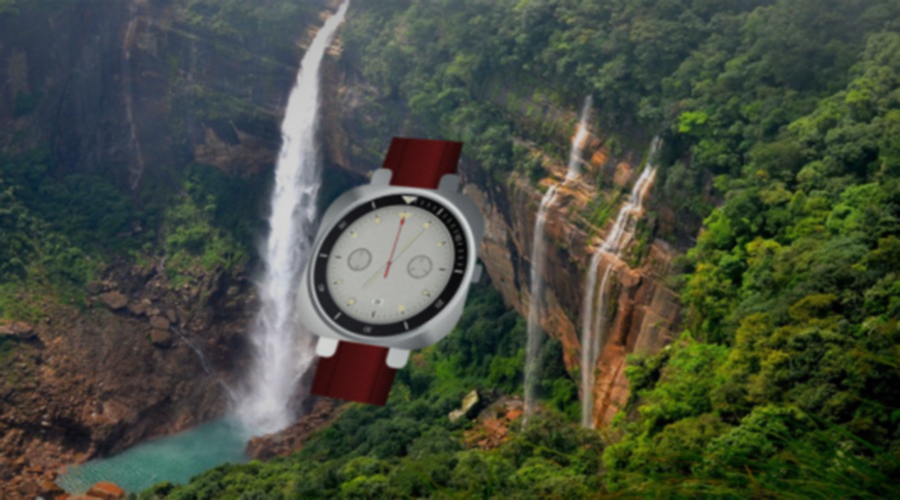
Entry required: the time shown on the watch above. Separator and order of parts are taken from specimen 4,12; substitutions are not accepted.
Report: 7,05
